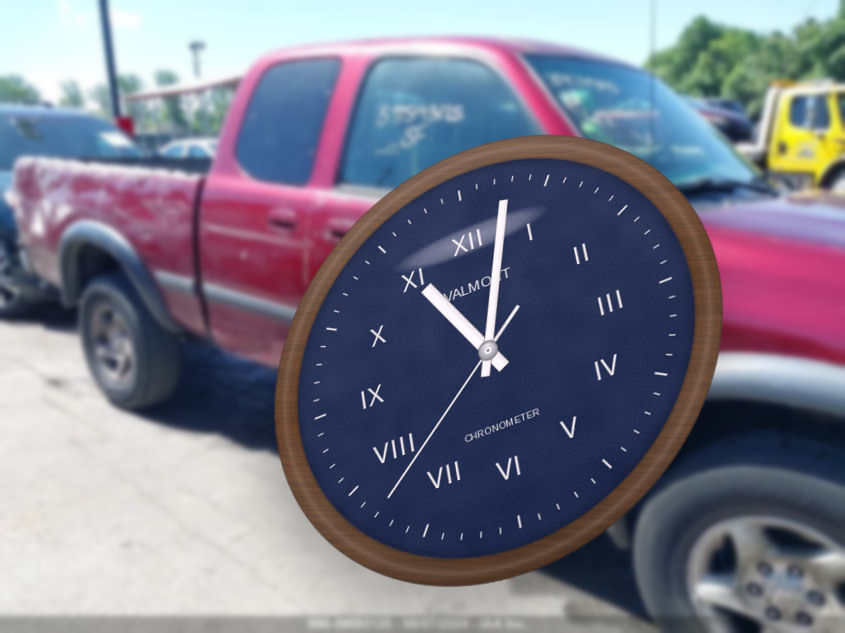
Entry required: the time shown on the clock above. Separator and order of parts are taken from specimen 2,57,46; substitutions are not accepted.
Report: 11,02,38
